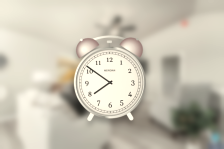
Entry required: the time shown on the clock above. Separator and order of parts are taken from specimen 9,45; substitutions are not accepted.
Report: 7,51
